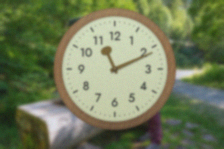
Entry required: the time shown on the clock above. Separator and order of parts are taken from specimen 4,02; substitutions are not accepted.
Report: 11,11
